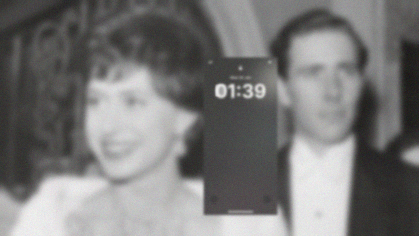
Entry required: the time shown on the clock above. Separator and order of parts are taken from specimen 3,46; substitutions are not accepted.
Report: 1,39
